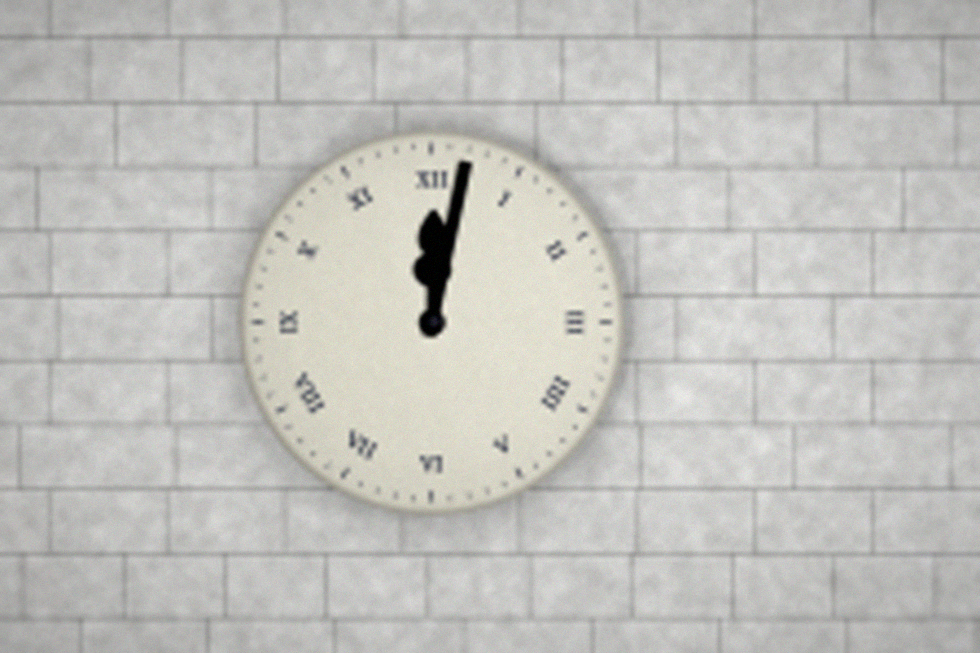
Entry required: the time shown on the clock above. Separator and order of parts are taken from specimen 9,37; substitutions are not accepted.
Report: 12,02
